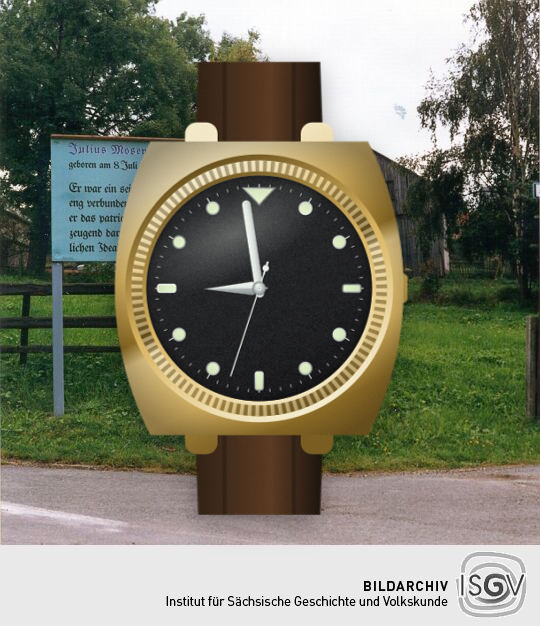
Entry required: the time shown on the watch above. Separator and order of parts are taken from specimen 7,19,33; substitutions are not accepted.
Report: 8,58,33
